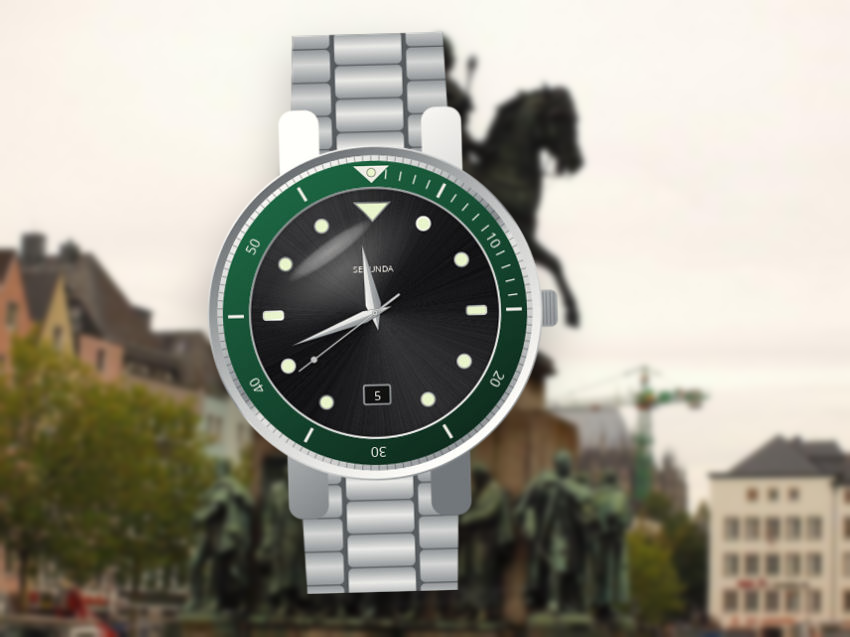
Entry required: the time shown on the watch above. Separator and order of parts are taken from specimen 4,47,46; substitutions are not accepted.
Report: 11,41,39
